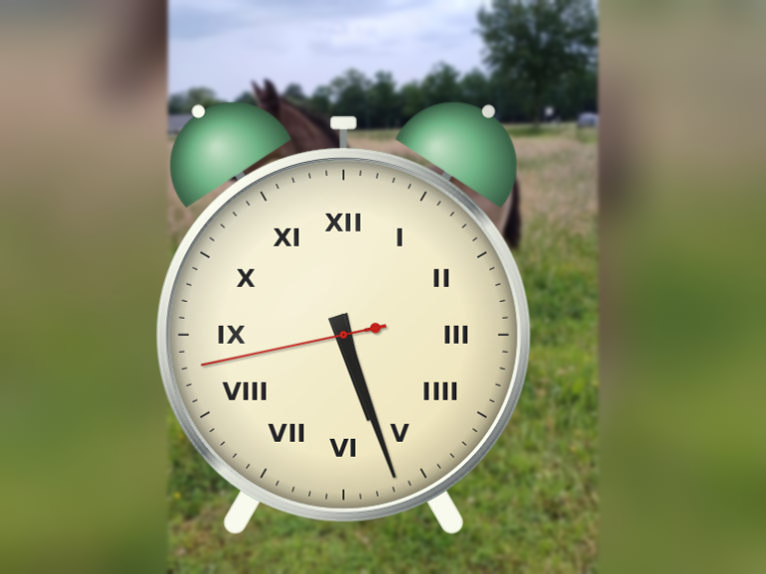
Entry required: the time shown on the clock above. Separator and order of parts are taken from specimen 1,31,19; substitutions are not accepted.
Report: 5,26,43
